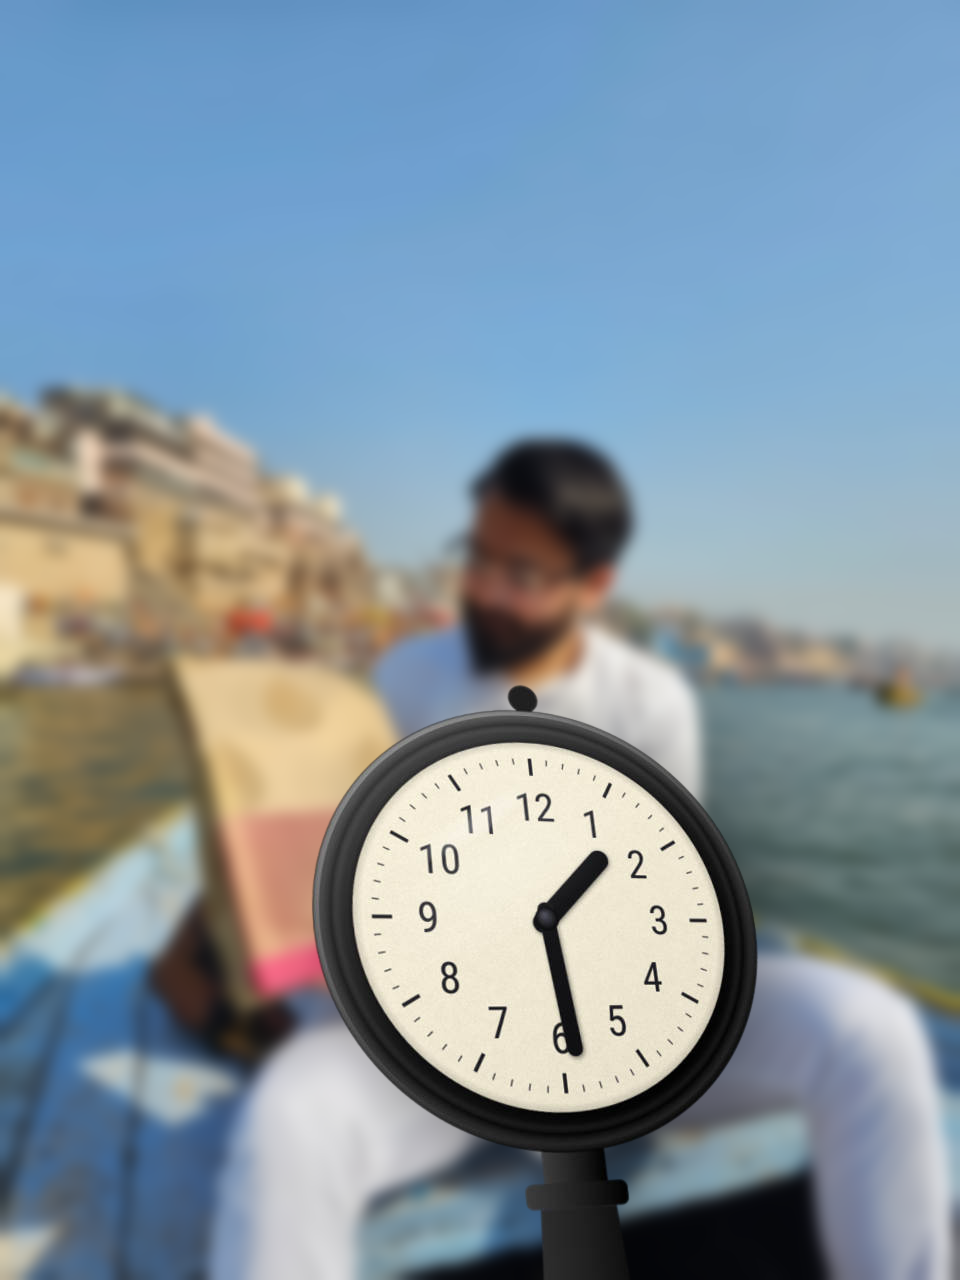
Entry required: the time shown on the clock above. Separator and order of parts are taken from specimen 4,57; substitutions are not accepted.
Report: 1,29
